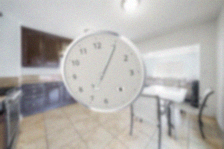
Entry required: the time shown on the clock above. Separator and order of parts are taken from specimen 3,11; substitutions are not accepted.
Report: 7,05
